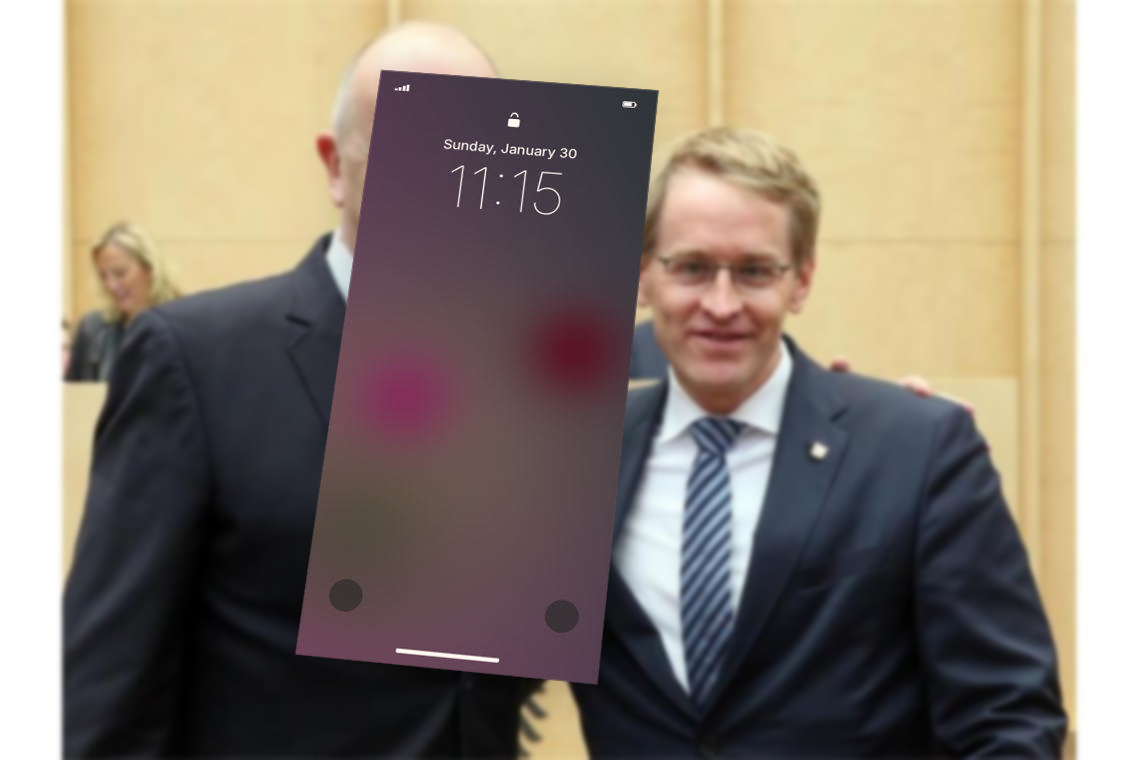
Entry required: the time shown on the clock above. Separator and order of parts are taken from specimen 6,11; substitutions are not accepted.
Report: 11,15
